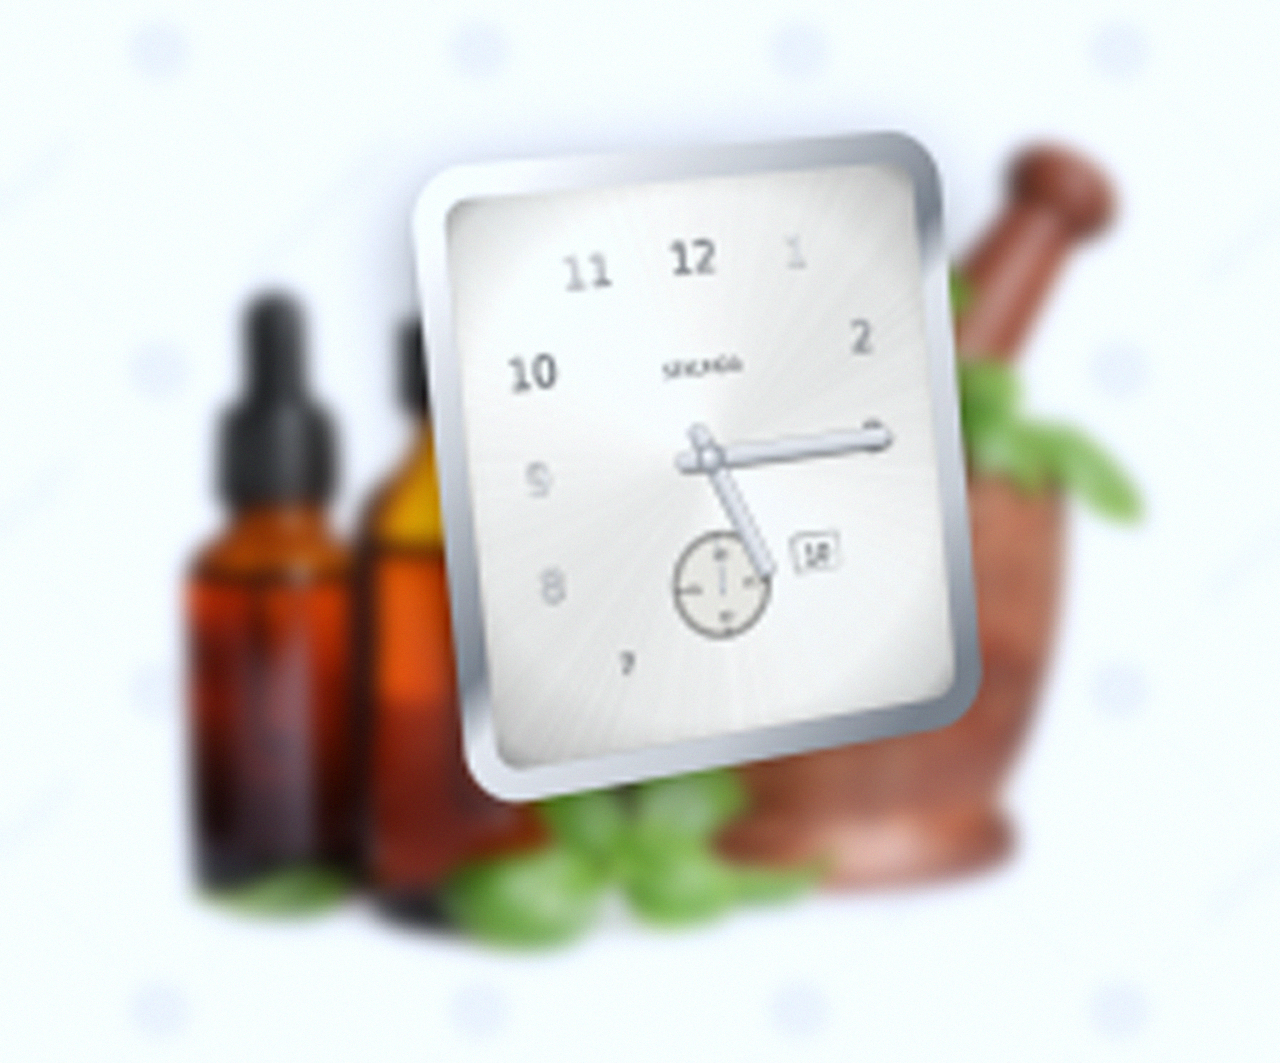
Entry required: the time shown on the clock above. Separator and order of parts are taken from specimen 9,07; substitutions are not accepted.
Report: 5,15
